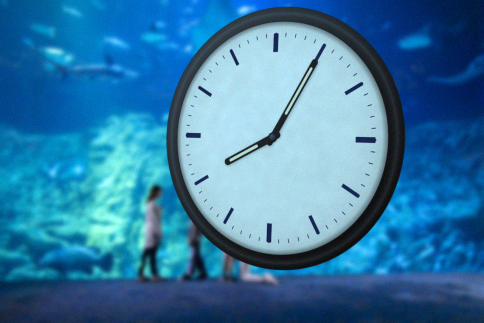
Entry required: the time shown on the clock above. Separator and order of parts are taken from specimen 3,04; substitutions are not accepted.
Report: 8,05
